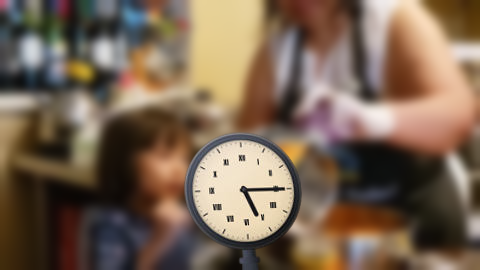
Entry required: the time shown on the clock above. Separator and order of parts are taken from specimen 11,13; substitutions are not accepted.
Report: 5,15
